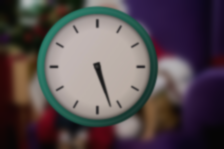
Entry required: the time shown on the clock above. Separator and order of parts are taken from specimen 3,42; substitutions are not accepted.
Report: 5,27
